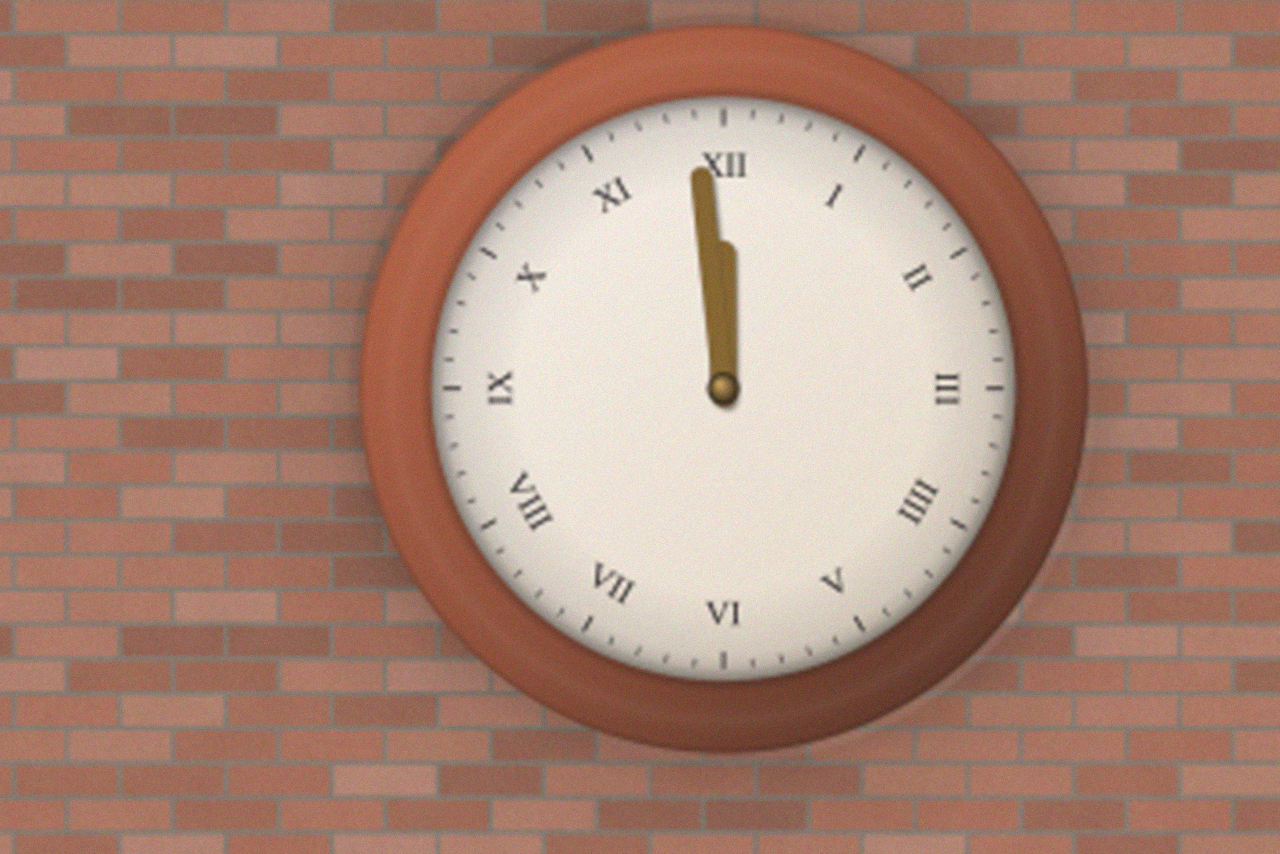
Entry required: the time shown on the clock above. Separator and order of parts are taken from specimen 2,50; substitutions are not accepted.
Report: 11,59
